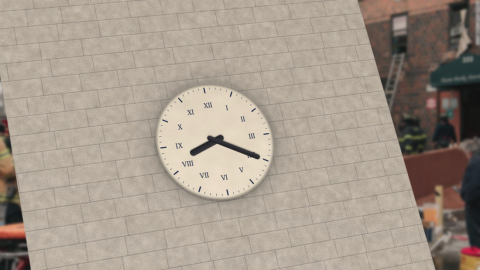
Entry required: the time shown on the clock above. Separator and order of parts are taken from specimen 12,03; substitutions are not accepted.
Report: 8,20
